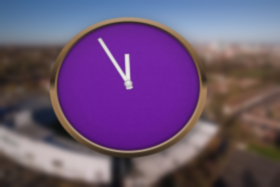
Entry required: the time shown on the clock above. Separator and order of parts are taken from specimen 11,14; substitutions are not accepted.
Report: 11,55
